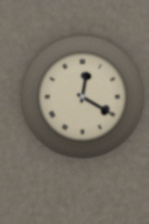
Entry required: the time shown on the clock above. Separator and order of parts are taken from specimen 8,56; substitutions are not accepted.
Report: 12,20
